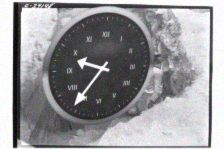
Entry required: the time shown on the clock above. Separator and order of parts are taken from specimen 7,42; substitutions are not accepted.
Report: 9,36
